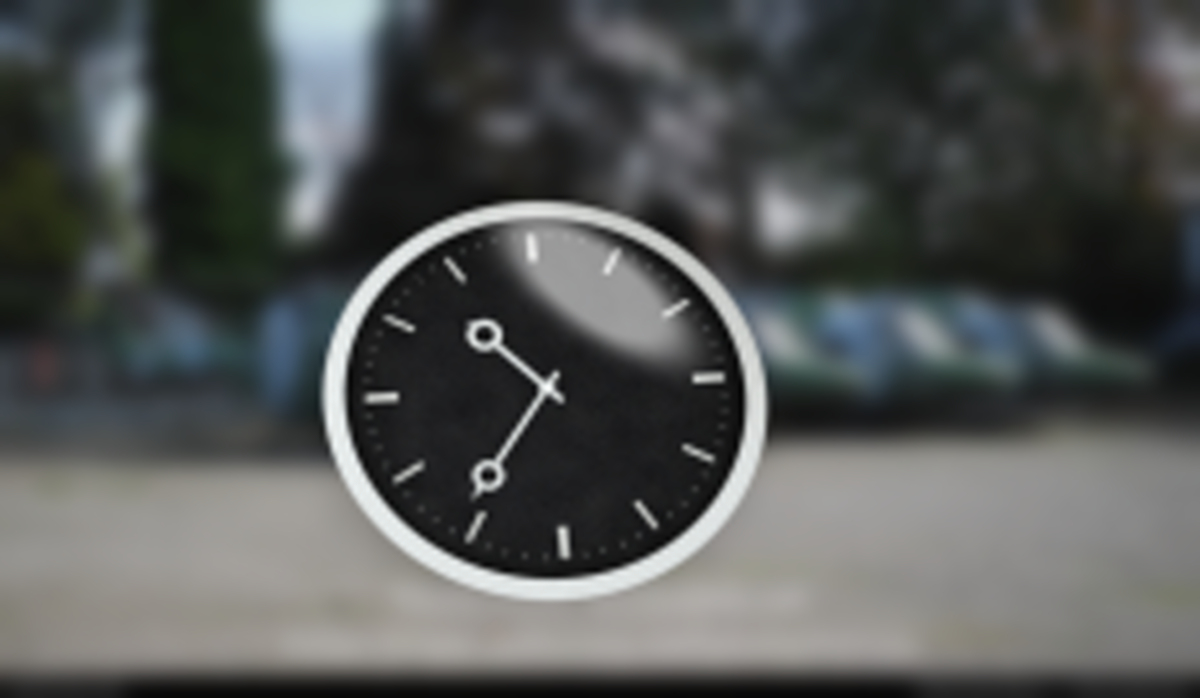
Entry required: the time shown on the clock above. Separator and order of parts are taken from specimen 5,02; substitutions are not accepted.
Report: 10,36
